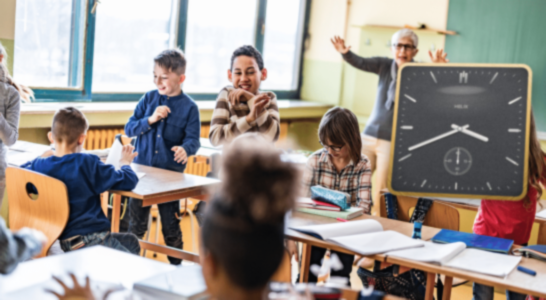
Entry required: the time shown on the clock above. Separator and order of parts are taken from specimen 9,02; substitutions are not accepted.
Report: 3,41
